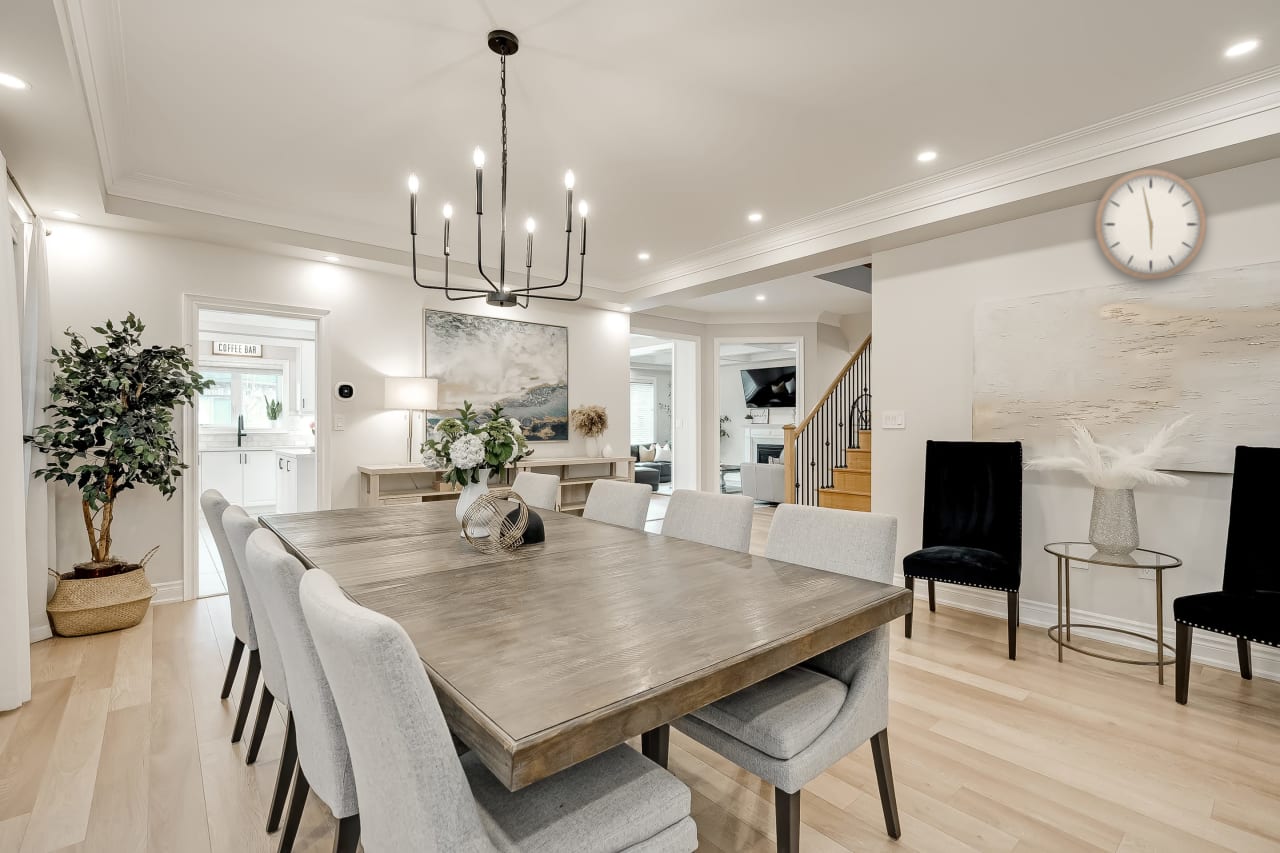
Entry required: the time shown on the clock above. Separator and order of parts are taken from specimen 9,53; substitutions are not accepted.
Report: 5,58
